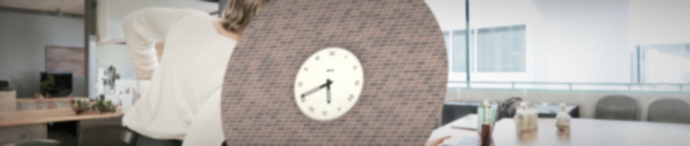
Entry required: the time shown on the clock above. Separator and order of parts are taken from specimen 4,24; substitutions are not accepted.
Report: 5,41
